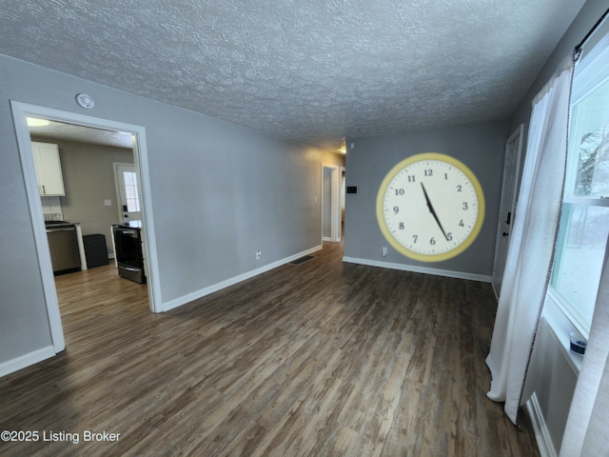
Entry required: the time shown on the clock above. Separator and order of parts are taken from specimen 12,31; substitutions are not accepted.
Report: 11,26
